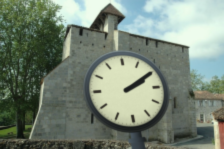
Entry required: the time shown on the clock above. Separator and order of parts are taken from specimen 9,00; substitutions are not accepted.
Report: 2,10
